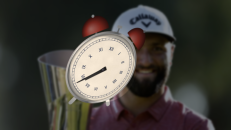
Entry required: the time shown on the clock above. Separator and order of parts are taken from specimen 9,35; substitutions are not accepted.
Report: 7,39
